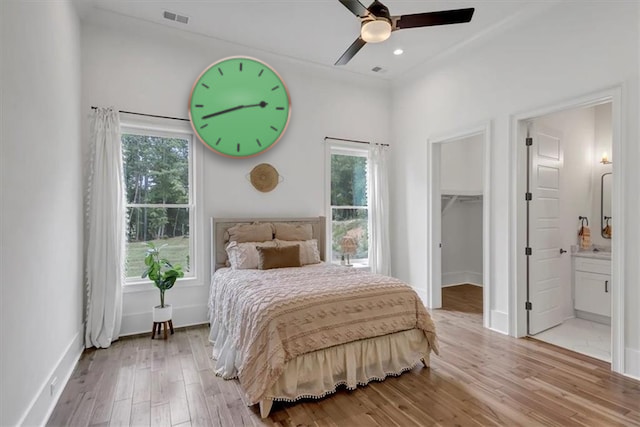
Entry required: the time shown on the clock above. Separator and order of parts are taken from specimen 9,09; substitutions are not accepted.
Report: 2,42
